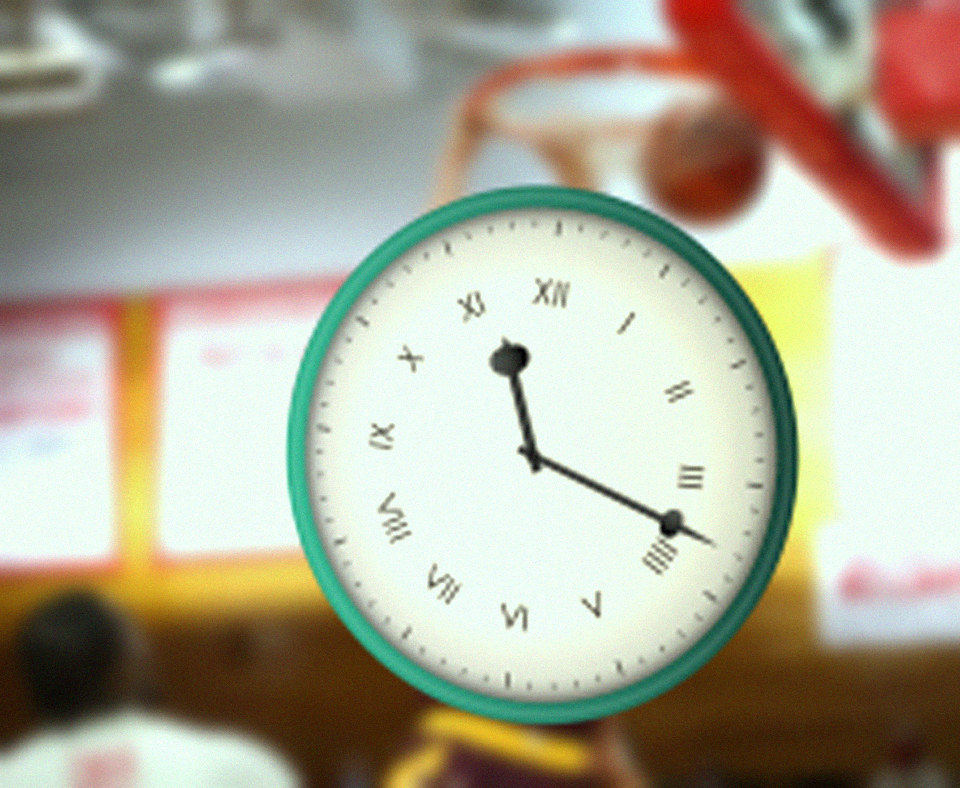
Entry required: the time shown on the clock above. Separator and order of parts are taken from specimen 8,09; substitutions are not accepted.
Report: 11,18
